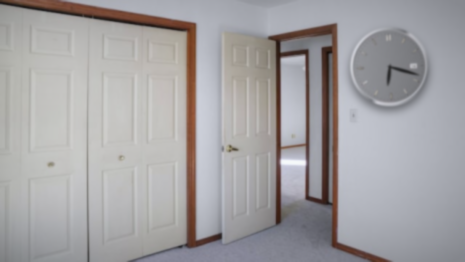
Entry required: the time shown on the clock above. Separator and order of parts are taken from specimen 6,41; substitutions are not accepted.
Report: 6,18
